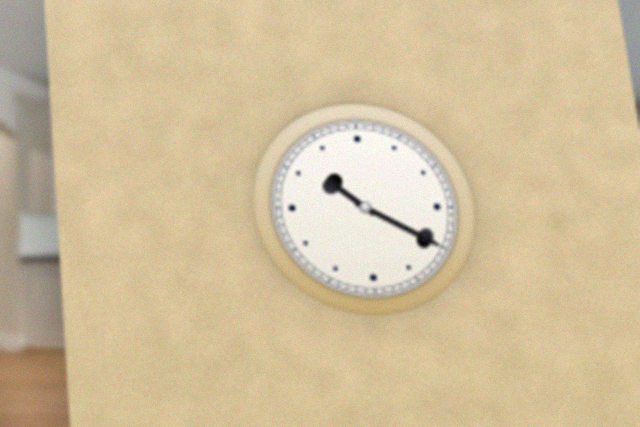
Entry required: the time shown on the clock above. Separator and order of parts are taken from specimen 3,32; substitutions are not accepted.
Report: 10,20
